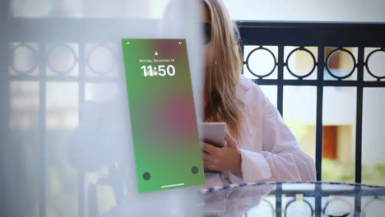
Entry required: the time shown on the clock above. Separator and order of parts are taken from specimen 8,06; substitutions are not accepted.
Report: 11,50
